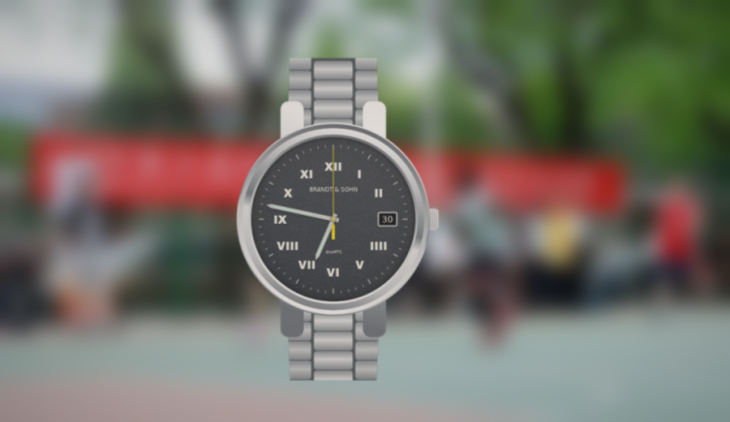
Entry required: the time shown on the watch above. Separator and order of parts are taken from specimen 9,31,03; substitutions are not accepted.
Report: 6,47,00
